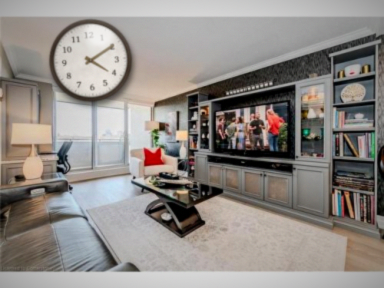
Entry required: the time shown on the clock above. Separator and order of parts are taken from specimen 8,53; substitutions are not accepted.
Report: 4,10
